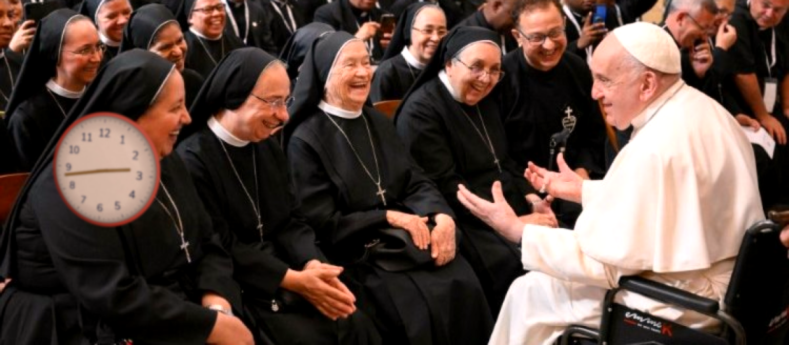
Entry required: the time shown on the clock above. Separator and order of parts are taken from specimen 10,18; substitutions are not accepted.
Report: 2,43
